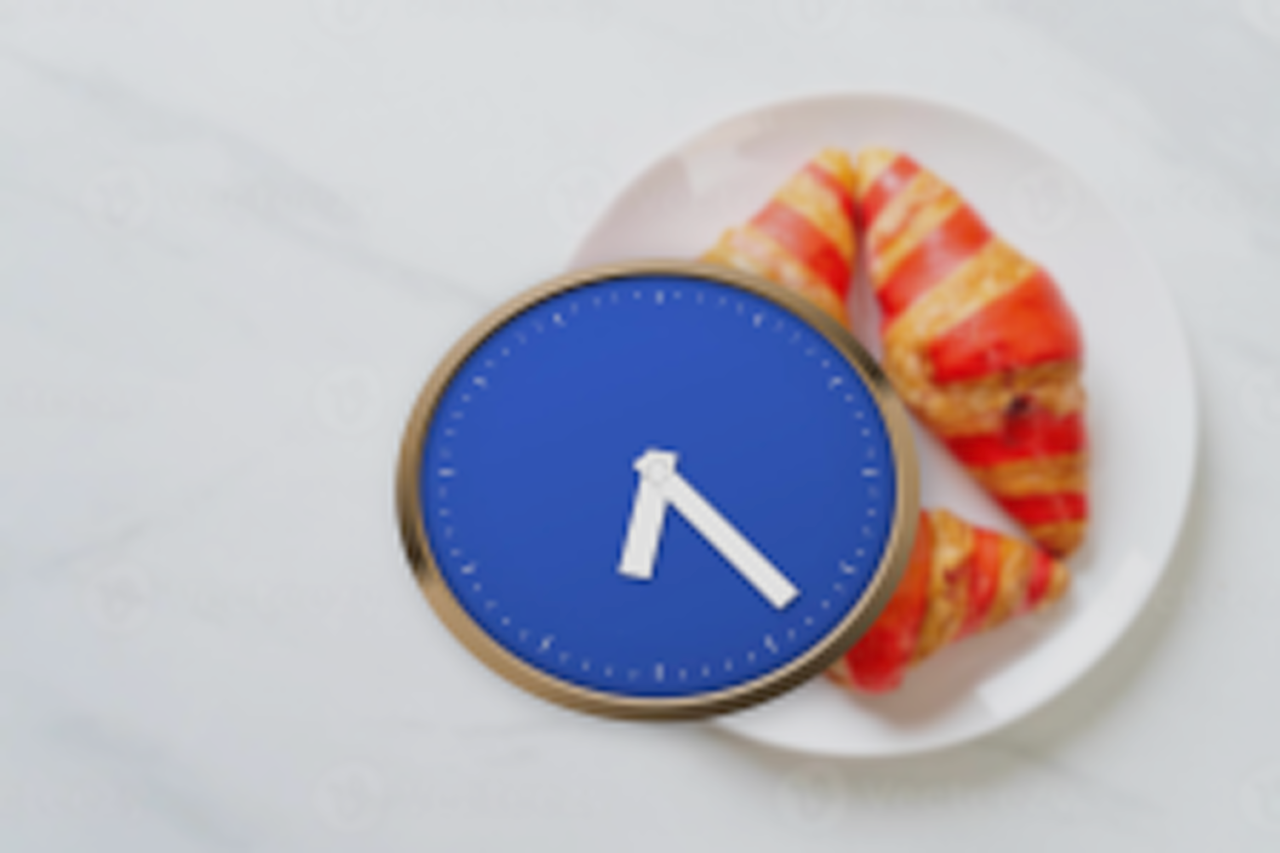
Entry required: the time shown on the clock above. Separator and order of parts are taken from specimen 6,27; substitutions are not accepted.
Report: 6,23
